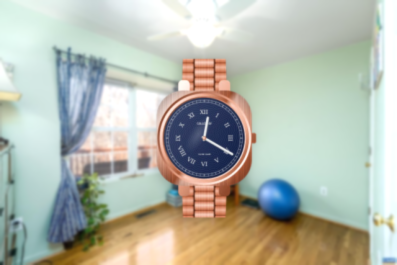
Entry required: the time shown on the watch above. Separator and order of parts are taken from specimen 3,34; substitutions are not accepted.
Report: 12,20
